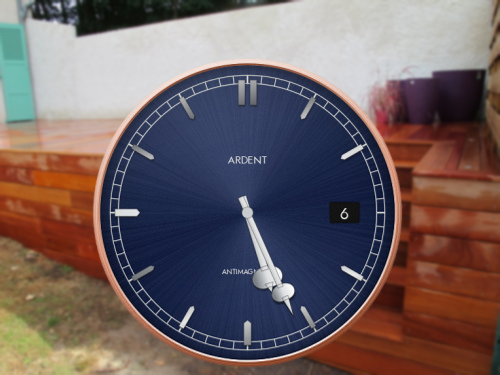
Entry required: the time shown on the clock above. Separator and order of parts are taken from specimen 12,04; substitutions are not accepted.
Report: 5,26
